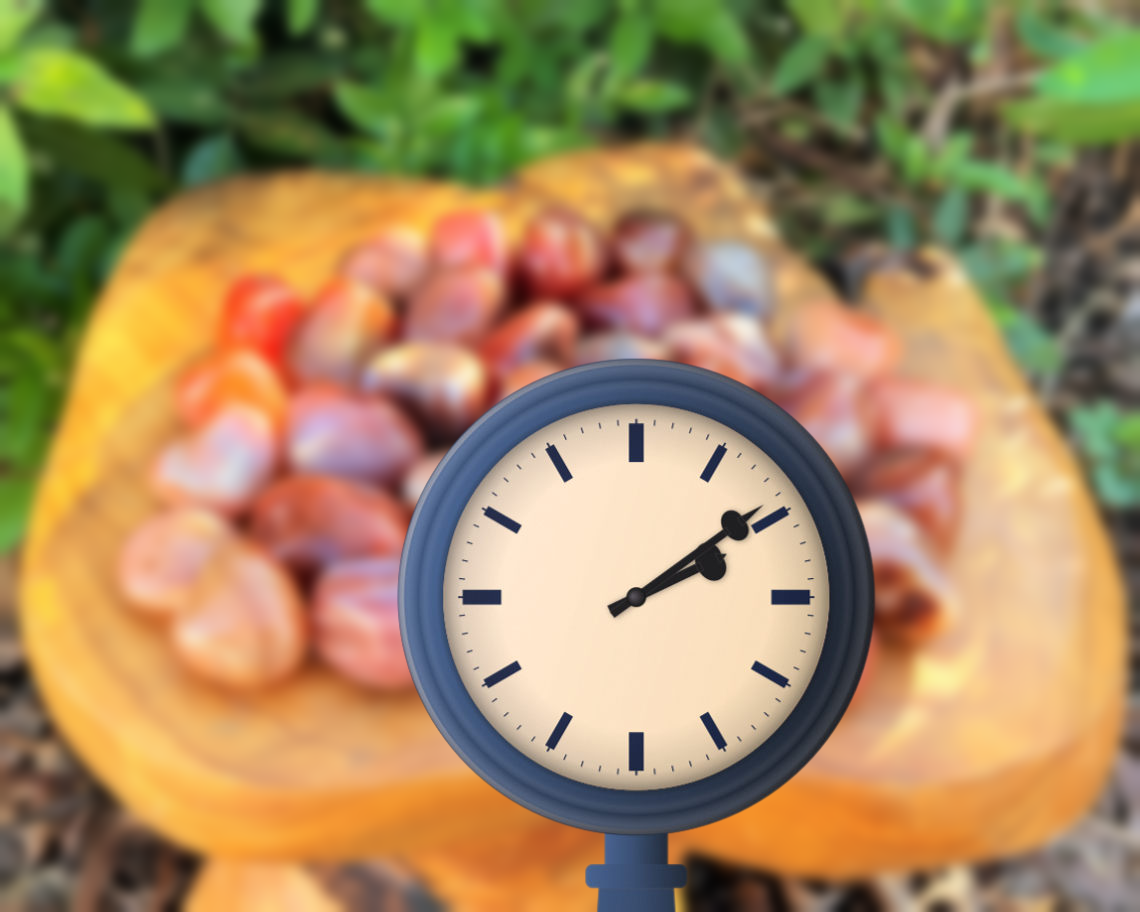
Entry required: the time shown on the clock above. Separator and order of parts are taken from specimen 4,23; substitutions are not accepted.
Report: 2,09
